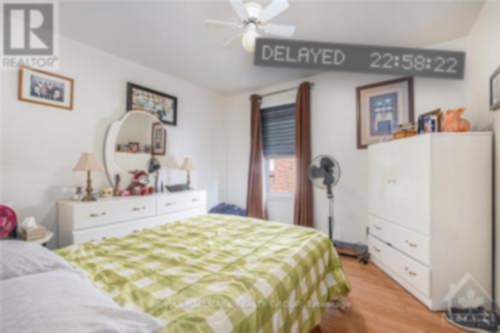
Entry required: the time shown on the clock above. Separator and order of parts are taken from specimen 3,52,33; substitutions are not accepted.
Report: 22,58,22
